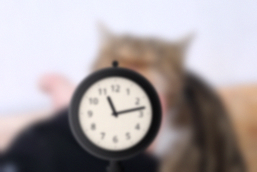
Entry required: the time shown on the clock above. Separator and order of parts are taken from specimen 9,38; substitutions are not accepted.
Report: 11,13
